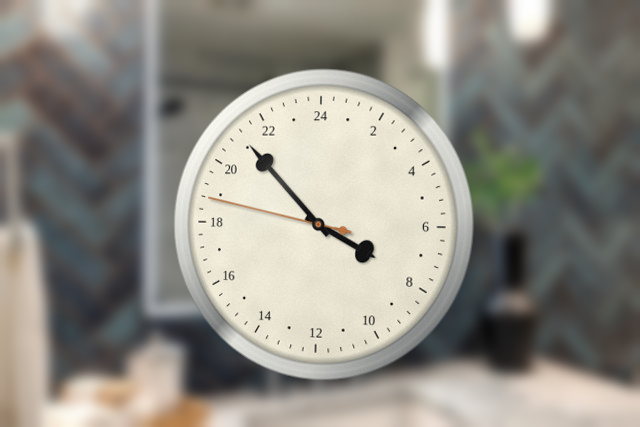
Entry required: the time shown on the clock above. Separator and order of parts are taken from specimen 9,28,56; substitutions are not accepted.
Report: 7,52,47
